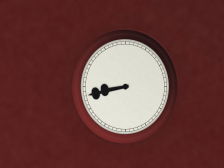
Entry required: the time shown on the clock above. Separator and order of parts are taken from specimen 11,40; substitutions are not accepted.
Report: 8,43
